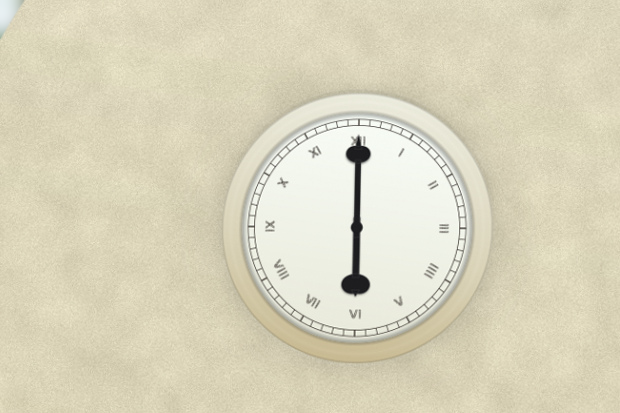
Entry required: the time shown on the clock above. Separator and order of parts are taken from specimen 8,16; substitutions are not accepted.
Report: 6,00
